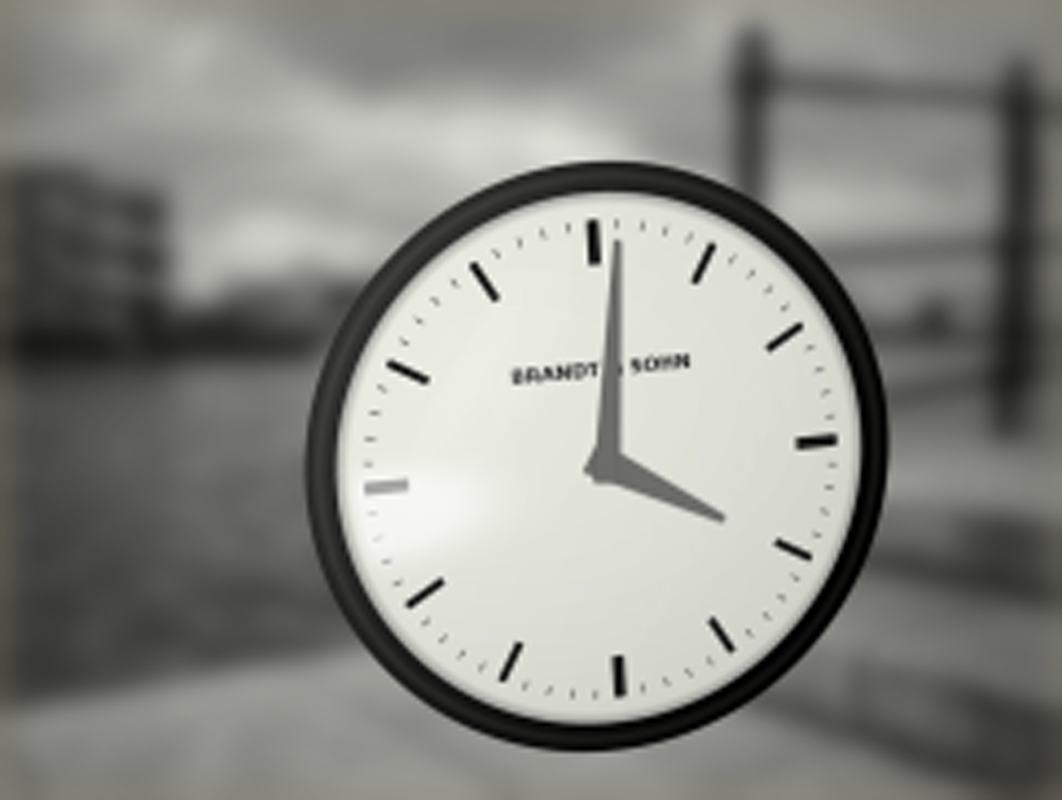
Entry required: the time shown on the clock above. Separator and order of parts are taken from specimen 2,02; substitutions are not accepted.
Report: 4,01
